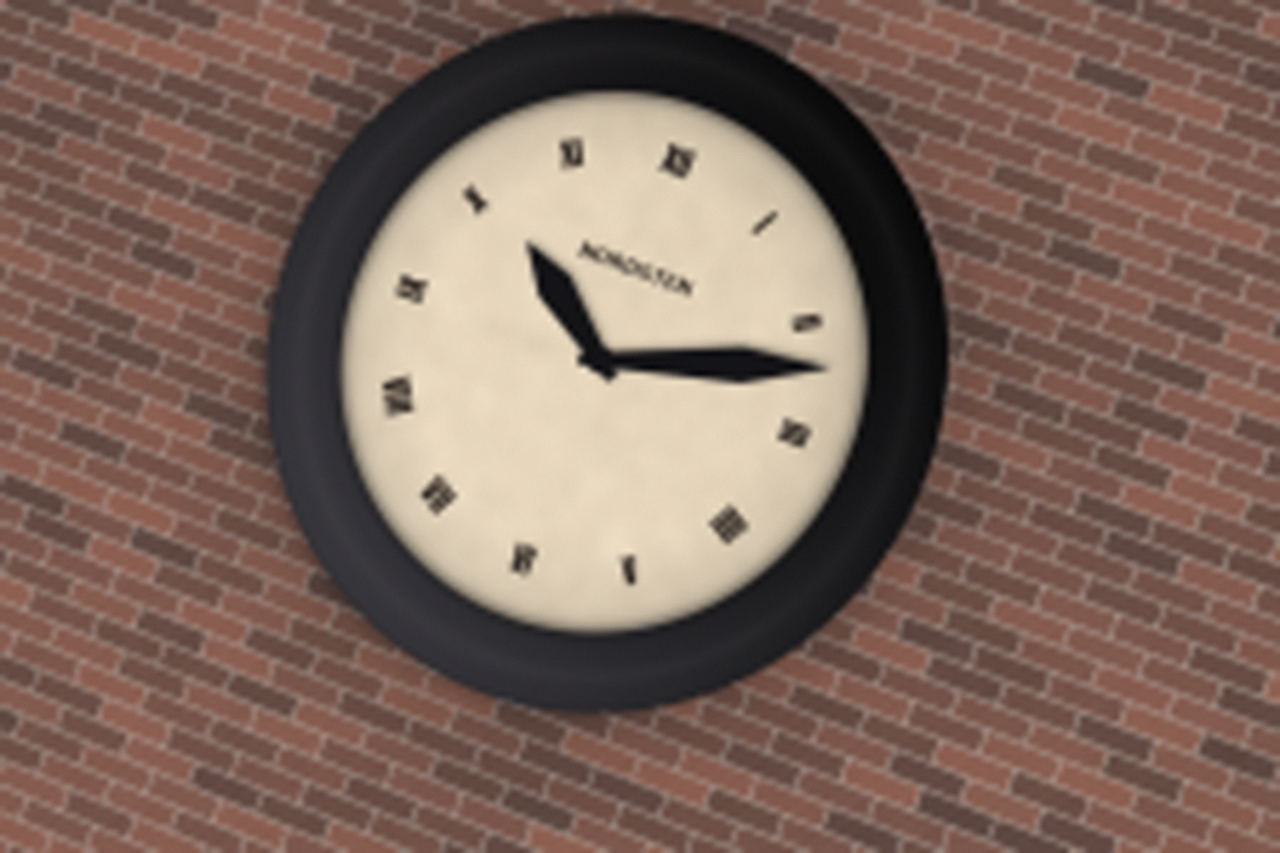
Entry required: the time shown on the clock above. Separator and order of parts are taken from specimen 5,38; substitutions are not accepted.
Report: 10,12
